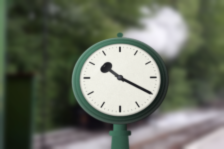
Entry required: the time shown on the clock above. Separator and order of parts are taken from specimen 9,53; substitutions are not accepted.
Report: 10,20
